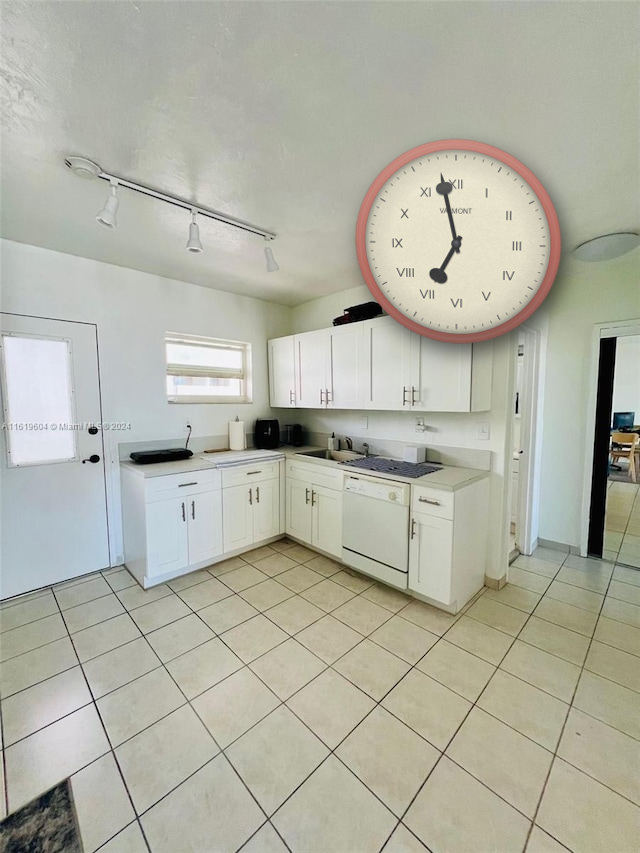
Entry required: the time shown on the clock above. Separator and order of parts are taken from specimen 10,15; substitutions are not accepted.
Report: 6,58
